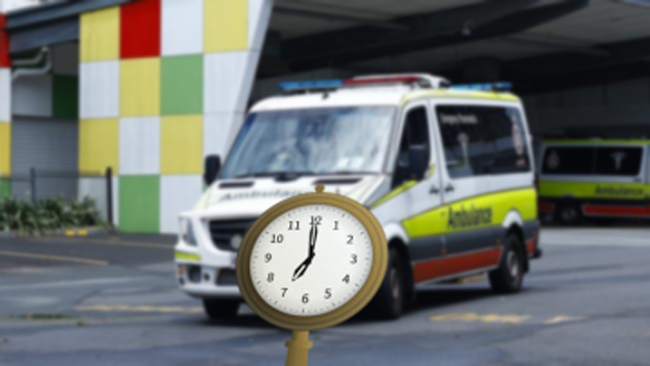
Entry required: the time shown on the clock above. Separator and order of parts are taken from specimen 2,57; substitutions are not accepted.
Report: 7,00
